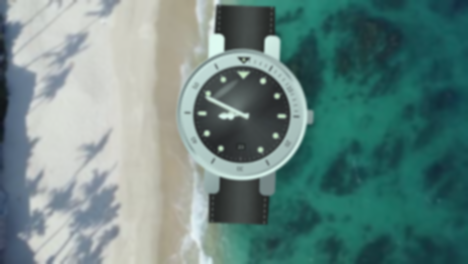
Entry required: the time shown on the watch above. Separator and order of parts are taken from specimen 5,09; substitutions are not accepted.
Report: 8,49
